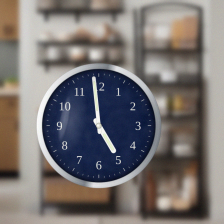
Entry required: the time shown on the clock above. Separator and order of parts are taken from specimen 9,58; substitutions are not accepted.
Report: 4,59
